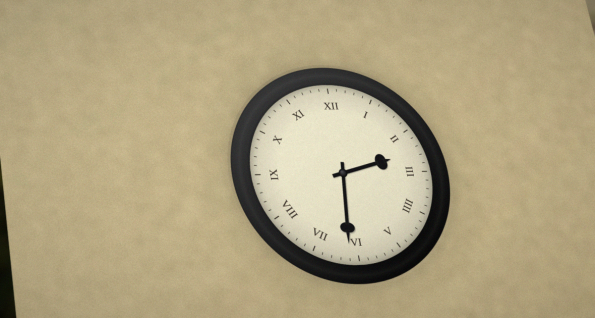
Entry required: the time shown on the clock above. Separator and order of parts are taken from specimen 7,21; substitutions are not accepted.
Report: 2,31
